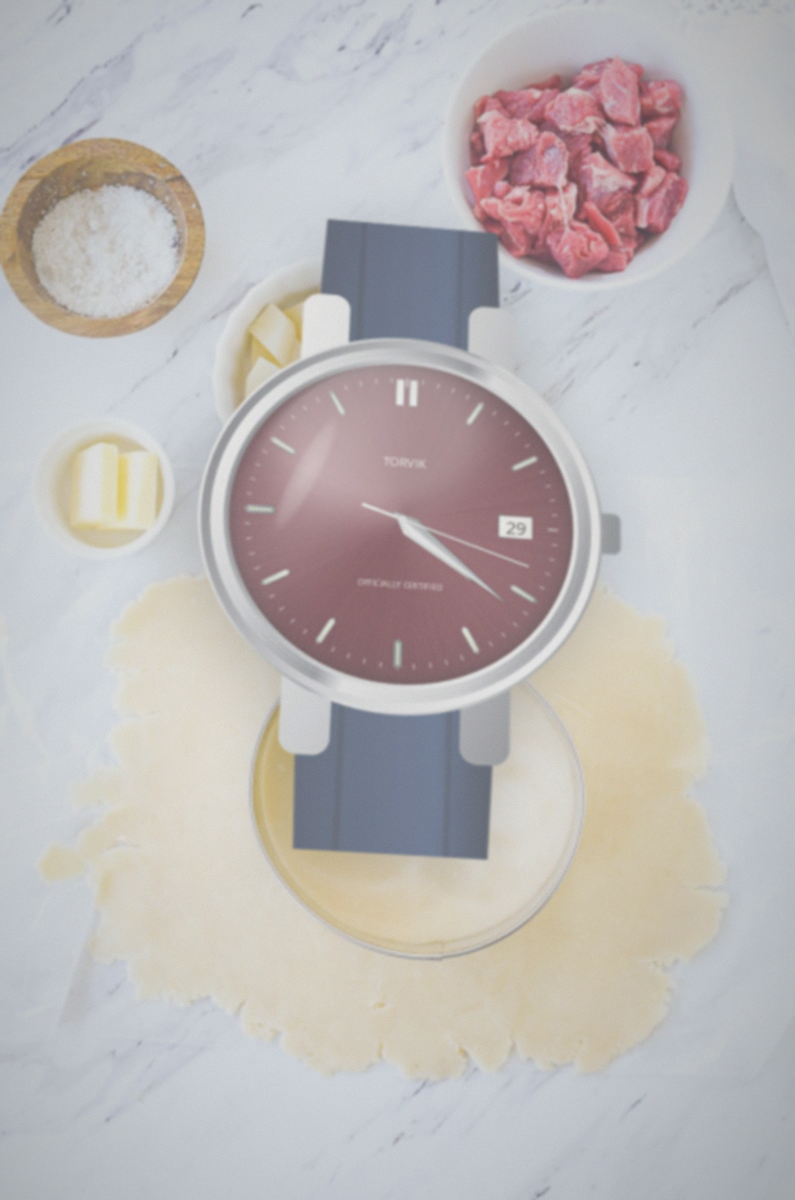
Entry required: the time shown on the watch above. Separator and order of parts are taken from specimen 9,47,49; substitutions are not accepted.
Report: 4,21,18
